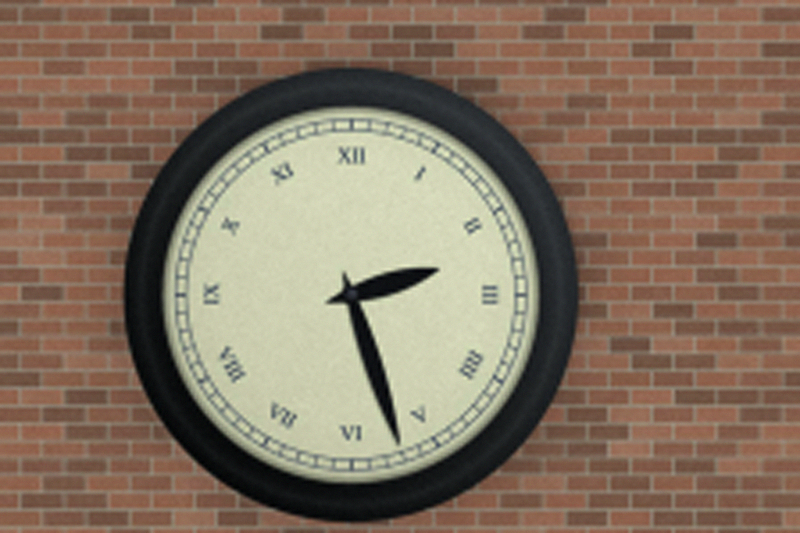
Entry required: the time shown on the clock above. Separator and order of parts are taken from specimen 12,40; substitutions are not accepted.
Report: 2,27
